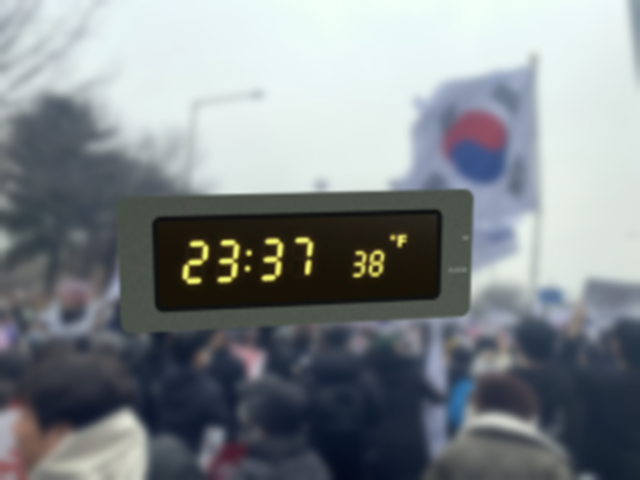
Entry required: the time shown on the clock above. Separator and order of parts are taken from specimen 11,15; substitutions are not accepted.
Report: 23,37
